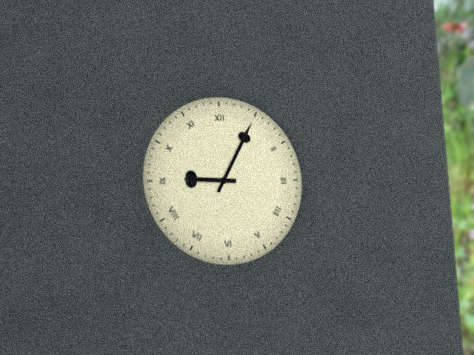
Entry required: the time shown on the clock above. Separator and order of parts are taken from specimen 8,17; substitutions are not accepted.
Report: 9,05
